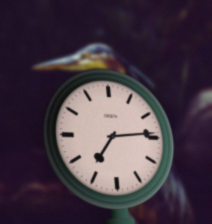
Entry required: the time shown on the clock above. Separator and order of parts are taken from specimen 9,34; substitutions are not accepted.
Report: 7,14
